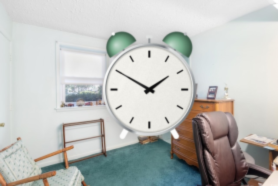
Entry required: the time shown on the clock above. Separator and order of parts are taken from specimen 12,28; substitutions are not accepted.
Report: 1,50
